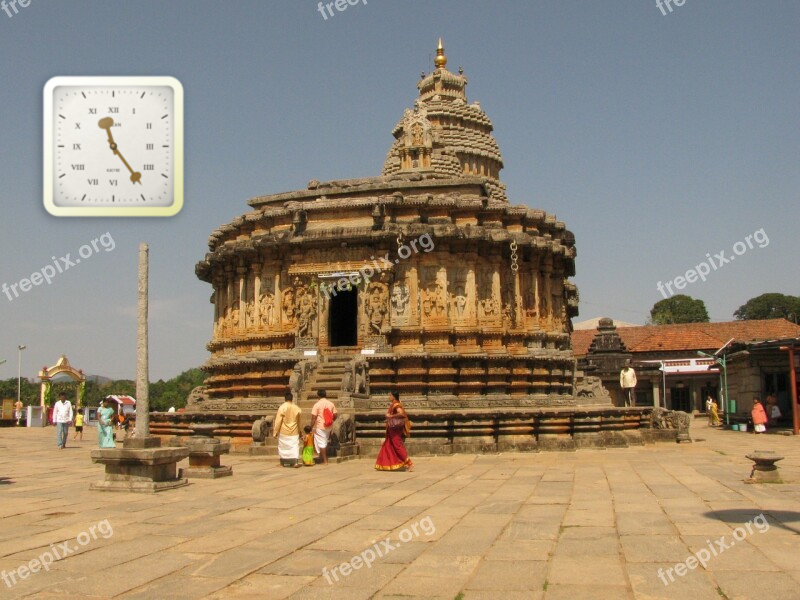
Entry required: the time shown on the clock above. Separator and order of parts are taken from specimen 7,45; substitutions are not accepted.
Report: 11,24
